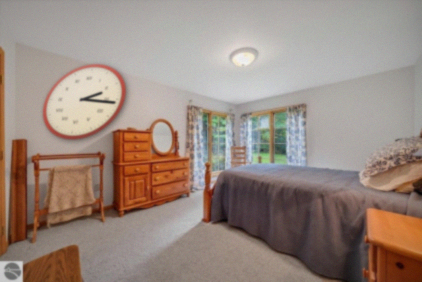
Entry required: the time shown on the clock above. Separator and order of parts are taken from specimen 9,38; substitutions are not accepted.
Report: 2,16
